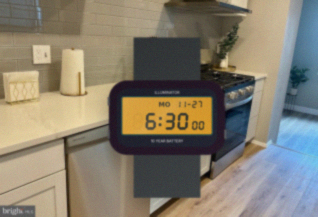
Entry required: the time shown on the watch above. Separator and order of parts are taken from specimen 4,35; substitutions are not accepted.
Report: 6,30
